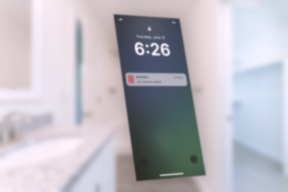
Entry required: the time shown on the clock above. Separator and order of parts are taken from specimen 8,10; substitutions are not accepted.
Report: 6,26
